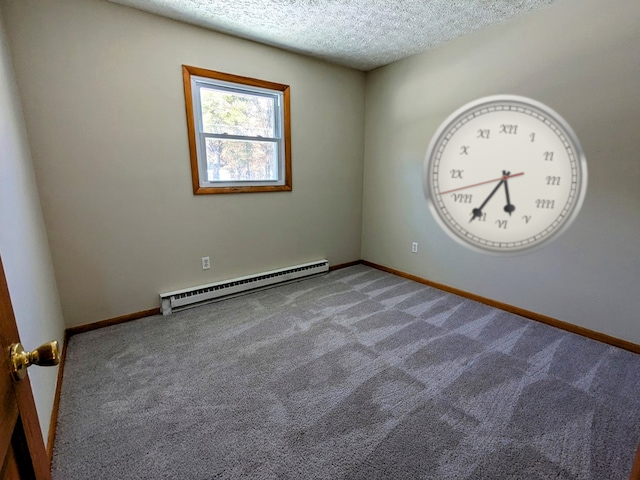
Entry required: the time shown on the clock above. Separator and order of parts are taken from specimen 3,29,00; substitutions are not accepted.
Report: 5,35,42
